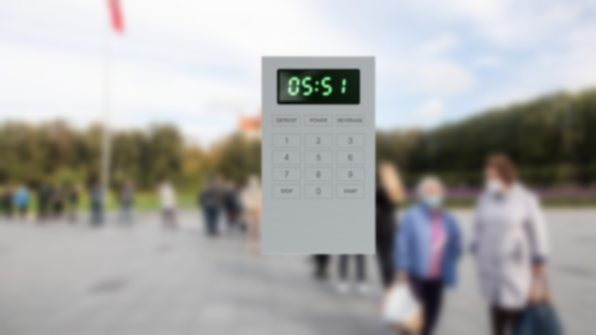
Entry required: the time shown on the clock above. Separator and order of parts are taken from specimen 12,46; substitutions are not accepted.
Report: 5,51
